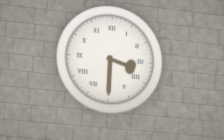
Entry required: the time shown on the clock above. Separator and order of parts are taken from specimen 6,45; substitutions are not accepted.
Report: 3,30
